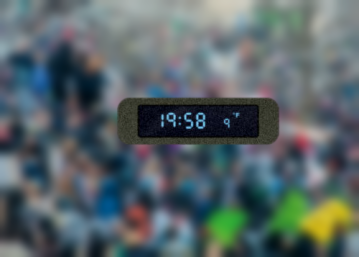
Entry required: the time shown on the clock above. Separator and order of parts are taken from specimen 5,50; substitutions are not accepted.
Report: 19,58
